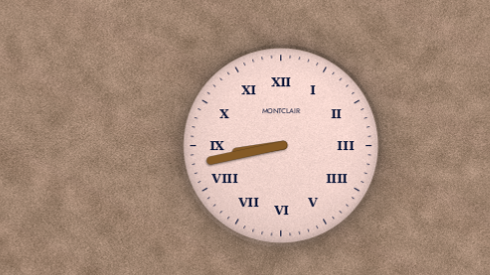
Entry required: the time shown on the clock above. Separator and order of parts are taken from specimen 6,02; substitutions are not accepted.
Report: 8,43
